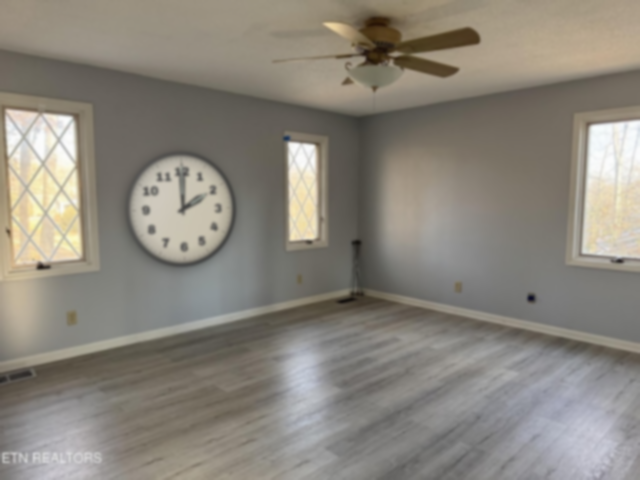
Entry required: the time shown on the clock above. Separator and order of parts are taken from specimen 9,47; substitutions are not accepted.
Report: 2,00
